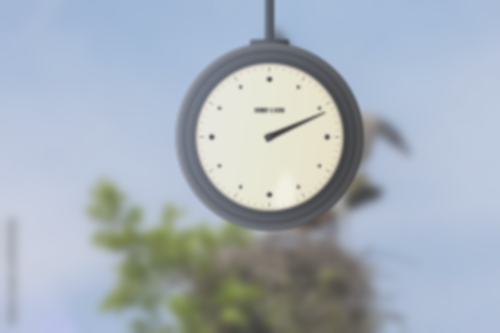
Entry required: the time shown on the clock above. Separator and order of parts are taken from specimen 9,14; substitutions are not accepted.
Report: 2,11
